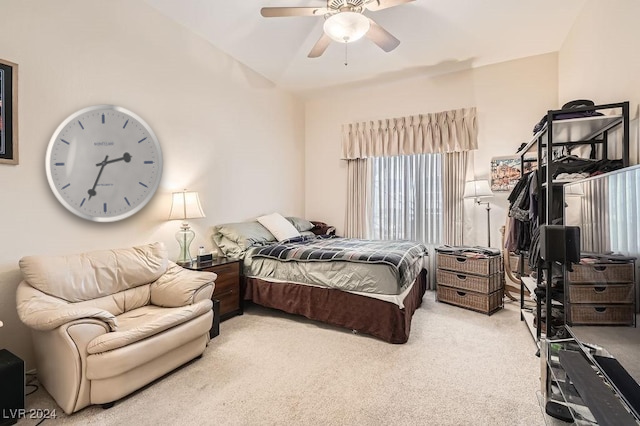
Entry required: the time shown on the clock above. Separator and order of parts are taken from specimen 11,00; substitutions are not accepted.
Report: 2,34
